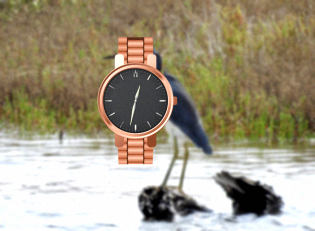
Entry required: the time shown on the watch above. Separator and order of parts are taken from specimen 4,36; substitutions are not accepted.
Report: 12,32
